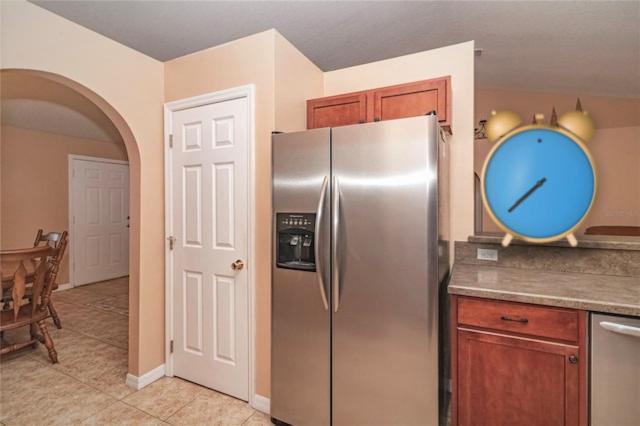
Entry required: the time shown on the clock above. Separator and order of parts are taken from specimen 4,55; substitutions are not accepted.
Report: 7,38
